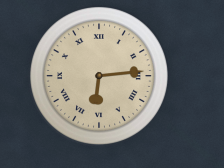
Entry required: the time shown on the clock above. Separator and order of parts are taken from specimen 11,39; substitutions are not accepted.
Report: 6,14
